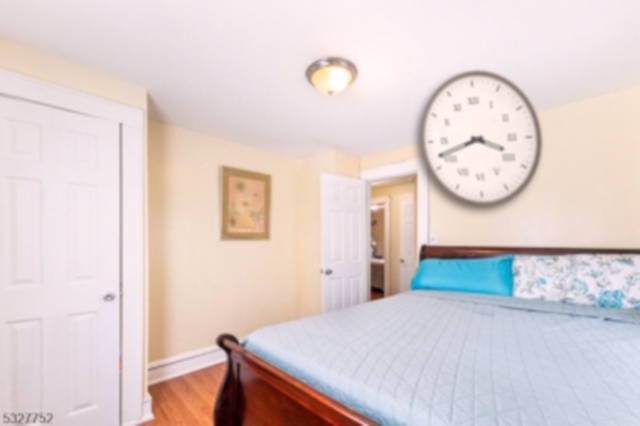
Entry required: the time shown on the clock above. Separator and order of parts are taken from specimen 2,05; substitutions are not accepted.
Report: 3,42
